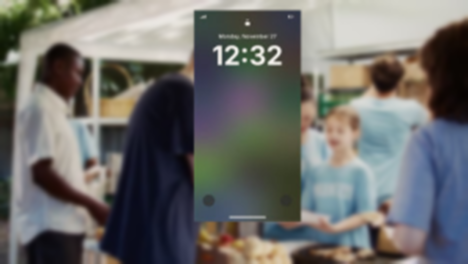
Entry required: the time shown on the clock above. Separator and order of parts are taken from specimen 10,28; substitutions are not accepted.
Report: 12,32
